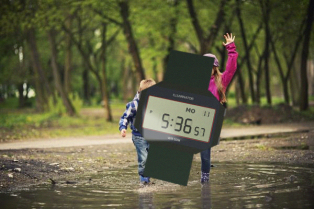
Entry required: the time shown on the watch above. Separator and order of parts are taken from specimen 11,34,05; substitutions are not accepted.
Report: 5,36,57
